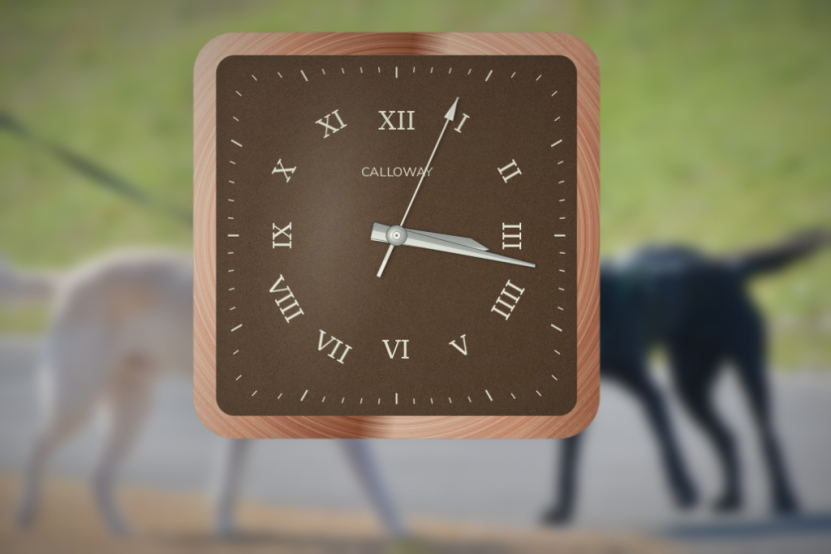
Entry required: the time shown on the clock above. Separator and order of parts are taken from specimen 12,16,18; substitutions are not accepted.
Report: 3,17,04
